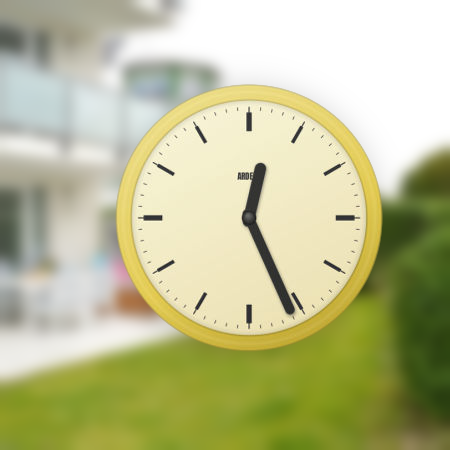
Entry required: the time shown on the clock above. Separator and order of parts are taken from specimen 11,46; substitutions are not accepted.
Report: 12,26
